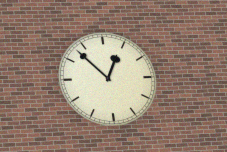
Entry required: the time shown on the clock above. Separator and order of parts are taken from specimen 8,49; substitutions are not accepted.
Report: 12,53
